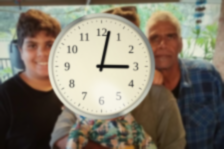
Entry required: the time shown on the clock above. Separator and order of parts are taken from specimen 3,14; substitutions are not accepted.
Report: 3,02
